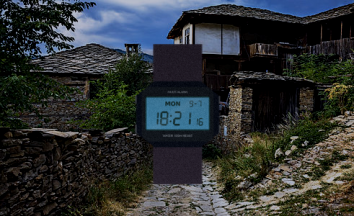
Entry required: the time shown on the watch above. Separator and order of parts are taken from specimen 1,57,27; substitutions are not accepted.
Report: 18,21,16
